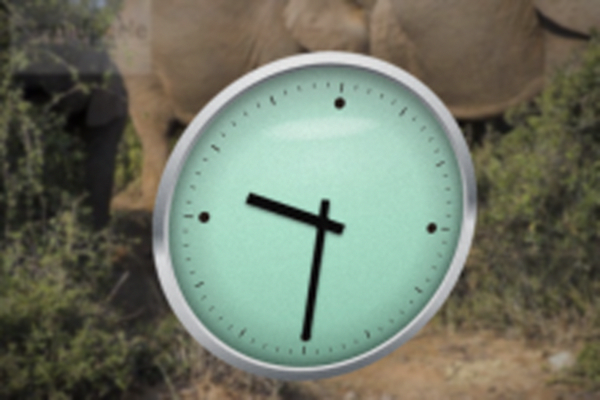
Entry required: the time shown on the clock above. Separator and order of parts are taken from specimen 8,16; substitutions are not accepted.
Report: 9,30
